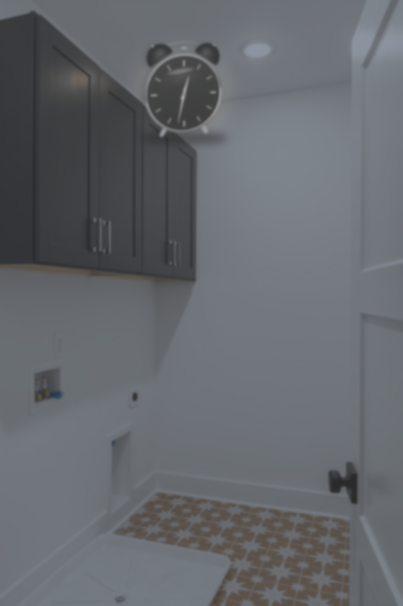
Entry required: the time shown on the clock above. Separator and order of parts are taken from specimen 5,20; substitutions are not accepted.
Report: 12,32
